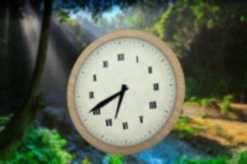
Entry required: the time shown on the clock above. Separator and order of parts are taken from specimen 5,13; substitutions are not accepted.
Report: 6,41
